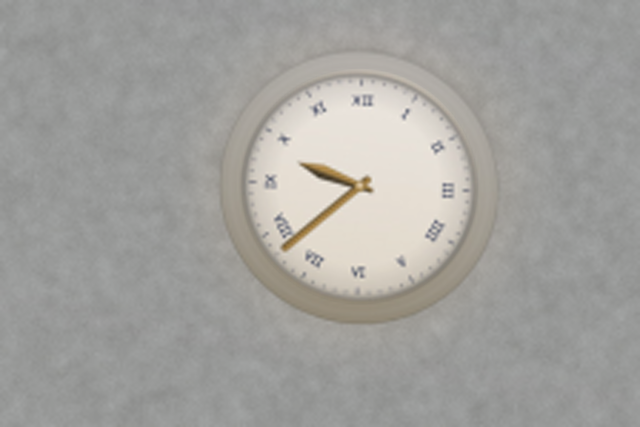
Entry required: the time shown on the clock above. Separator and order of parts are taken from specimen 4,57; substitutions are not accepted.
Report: 9,38
